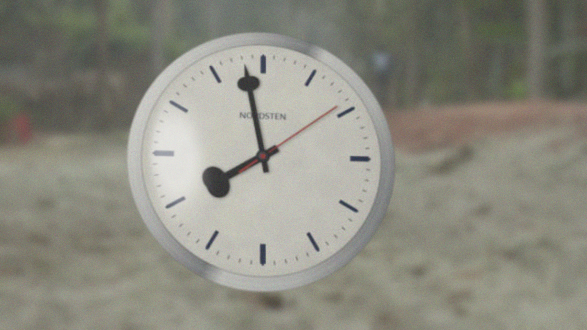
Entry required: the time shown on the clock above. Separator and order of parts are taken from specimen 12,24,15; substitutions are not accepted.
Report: 7,58,09
